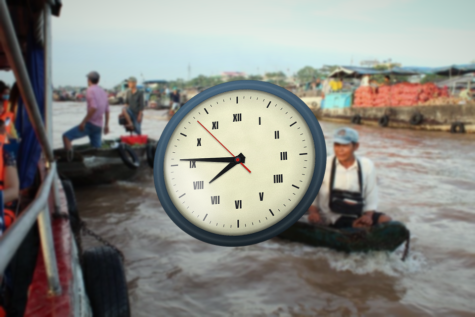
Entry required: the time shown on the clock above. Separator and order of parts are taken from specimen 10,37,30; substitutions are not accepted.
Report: 7,45,53
